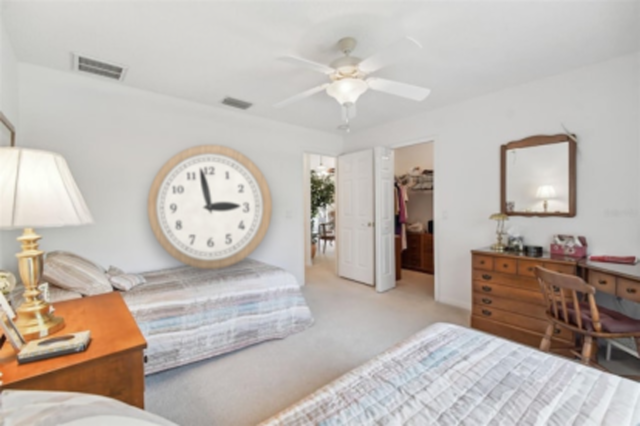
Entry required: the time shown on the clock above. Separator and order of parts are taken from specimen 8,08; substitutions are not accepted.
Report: 2,58
